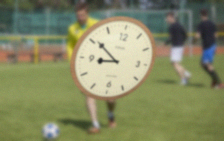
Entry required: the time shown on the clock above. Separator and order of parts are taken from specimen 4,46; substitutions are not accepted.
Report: 8,51
